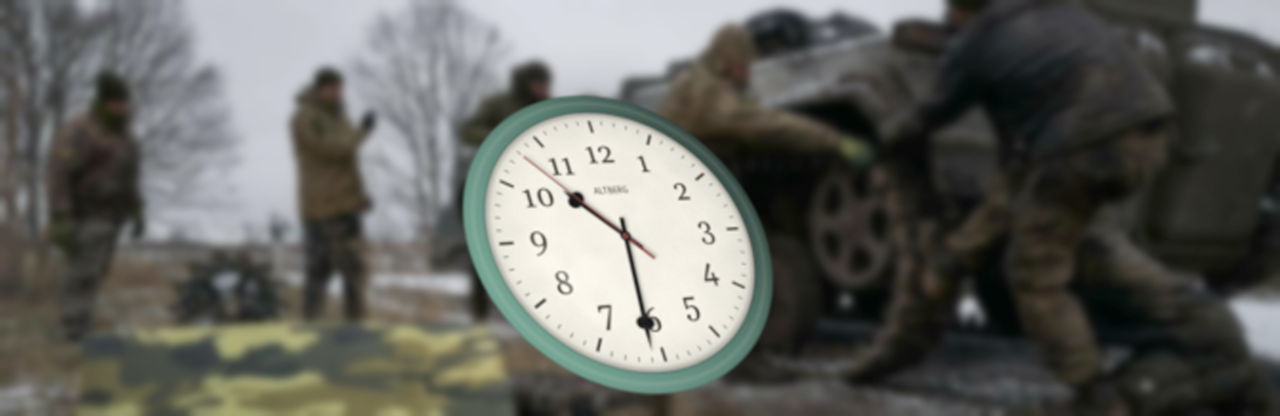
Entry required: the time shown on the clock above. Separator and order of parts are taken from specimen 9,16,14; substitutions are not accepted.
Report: 10,30,53
